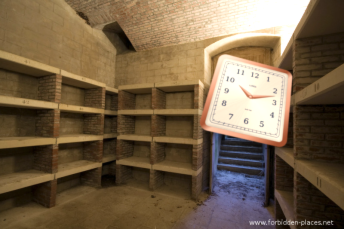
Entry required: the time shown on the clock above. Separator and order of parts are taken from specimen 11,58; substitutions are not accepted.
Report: 10,12
